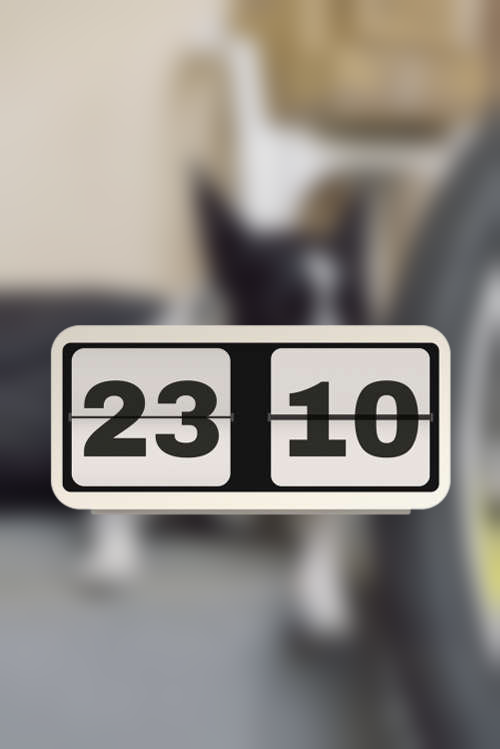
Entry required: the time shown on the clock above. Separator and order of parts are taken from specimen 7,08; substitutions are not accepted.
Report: 23,10
